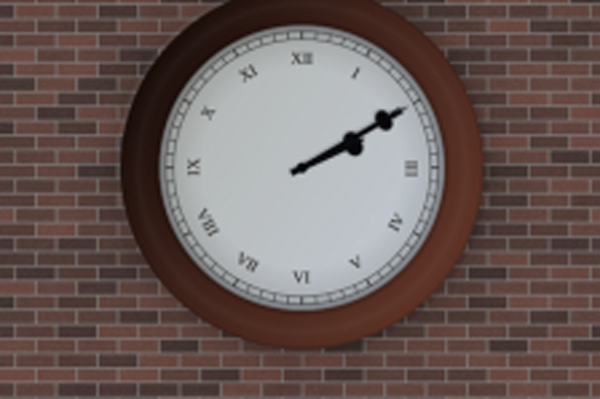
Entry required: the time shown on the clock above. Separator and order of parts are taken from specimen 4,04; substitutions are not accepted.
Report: 2,10
